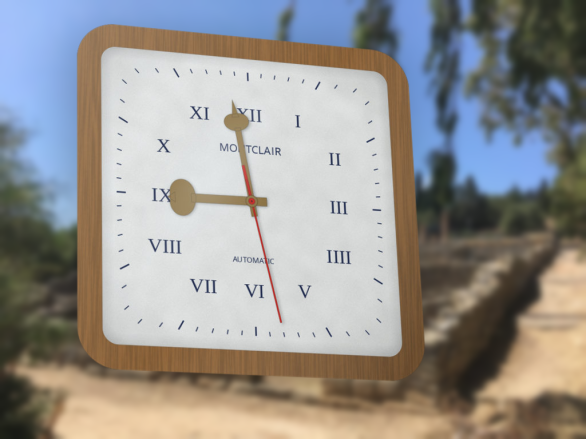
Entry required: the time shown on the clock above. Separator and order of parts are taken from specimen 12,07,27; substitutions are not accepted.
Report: 8,58,28
